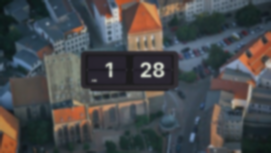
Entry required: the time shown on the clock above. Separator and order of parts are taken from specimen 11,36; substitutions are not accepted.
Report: 1,28
